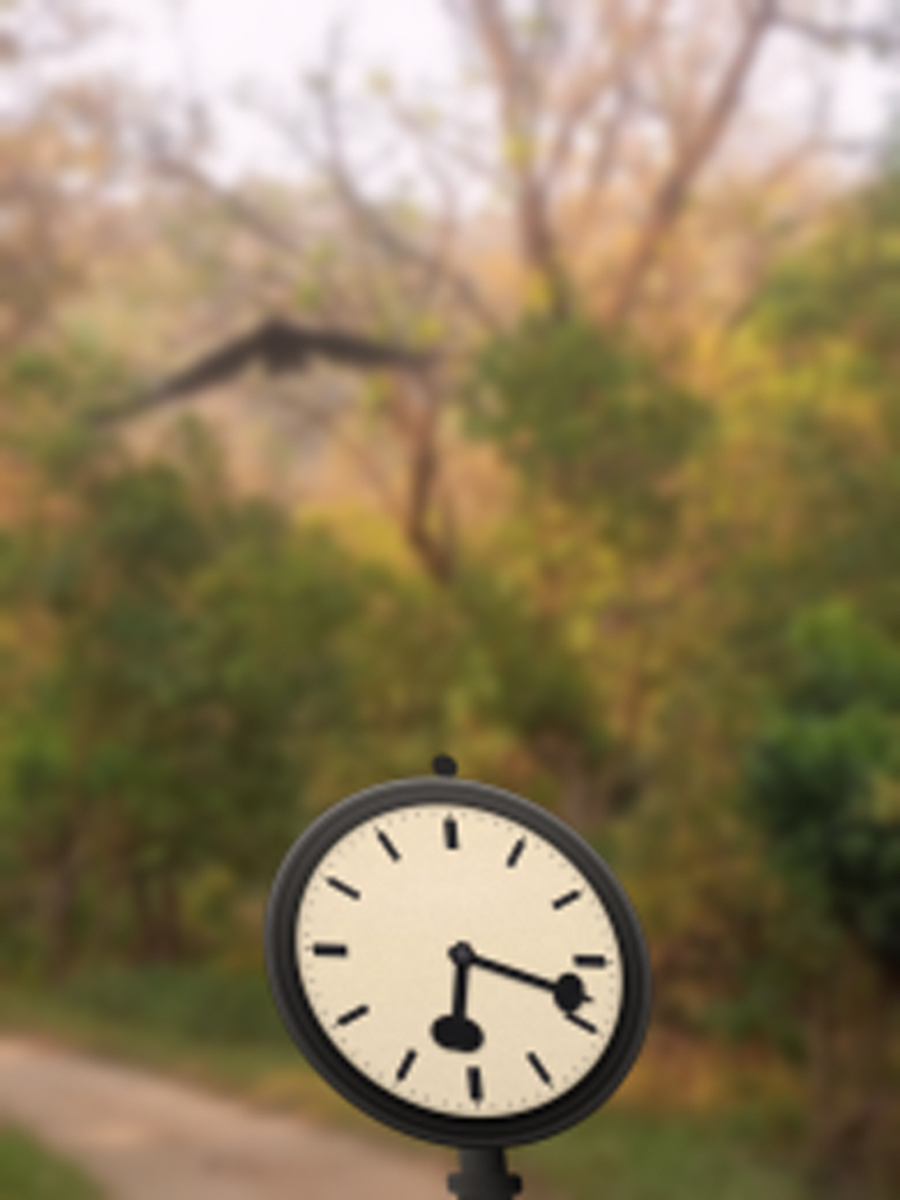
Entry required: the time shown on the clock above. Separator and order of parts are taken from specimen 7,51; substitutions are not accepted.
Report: 6,18
